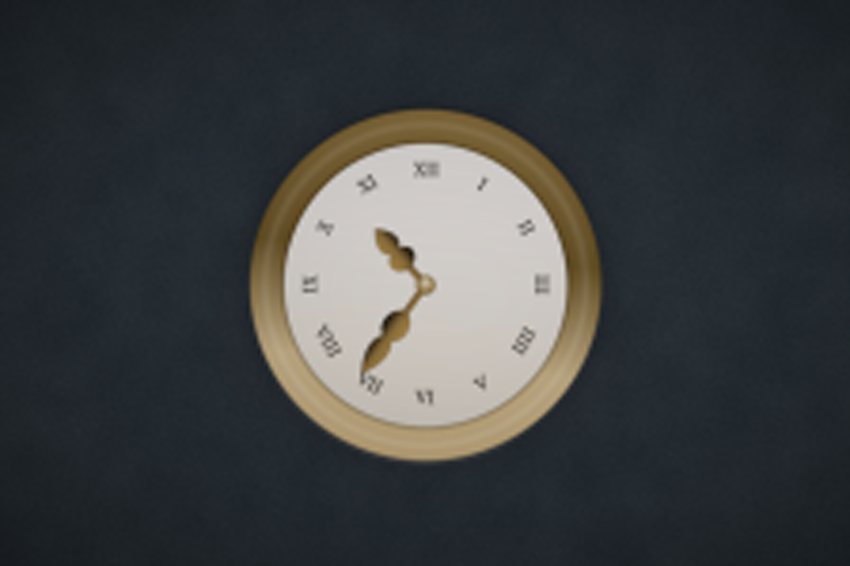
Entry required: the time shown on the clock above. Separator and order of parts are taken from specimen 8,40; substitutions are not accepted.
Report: 10,36
